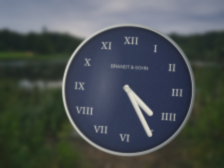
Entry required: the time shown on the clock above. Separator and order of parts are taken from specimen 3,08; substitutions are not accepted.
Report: 4,25
